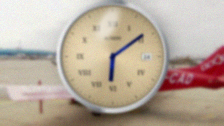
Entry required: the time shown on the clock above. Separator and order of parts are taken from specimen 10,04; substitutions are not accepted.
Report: 6,09
